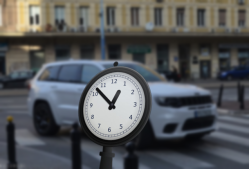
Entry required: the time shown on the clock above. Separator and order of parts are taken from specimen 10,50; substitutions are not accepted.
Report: 12,52
